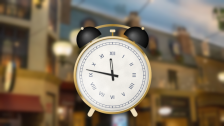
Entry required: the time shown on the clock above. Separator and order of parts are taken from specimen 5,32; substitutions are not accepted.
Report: 11,47
